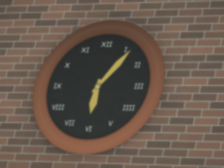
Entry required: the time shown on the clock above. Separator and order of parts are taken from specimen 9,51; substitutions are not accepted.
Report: 6,06
